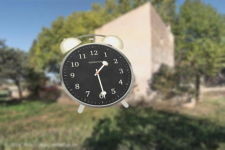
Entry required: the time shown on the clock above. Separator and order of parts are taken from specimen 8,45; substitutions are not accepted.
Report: 1,29
